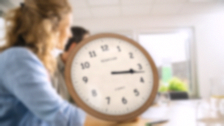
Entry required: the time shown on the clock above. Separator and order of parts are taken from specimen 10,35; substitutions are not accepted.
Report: 3,17
